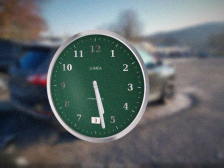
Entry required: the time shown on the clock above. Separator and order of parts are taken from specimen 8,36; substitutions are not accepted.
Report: 5,28
